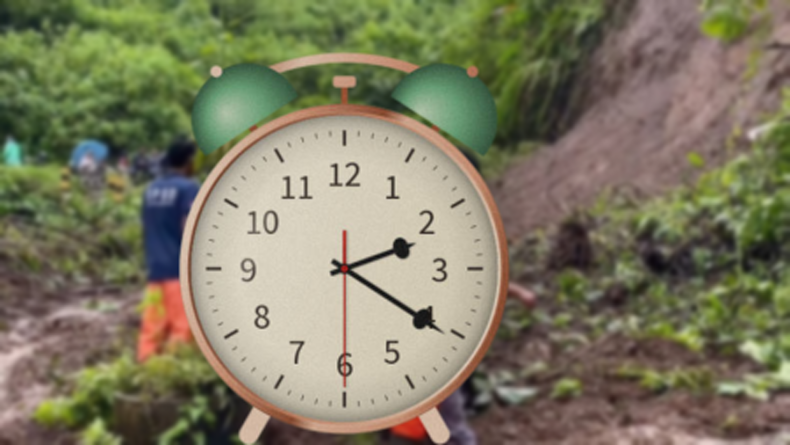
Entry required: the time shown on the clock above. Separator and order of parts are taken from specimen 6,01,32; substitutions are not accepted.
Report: 2,20,30
